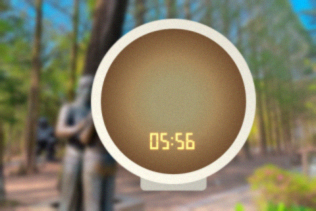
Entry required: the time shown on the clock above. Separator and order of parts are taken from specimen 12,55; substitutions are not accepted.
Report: 5,56
